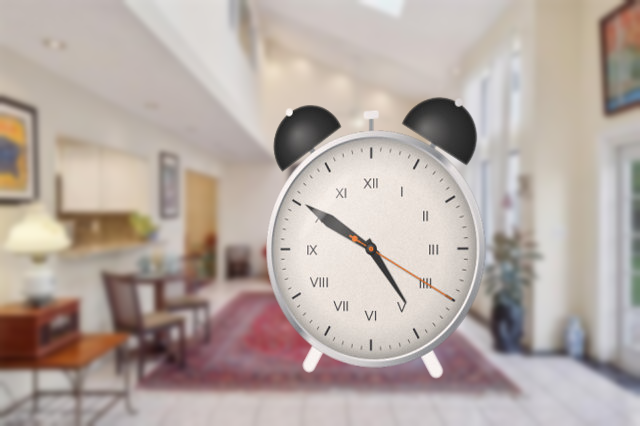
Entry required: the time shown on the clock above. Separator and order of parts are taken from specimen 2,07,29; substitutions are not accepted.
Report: 4,50,20
